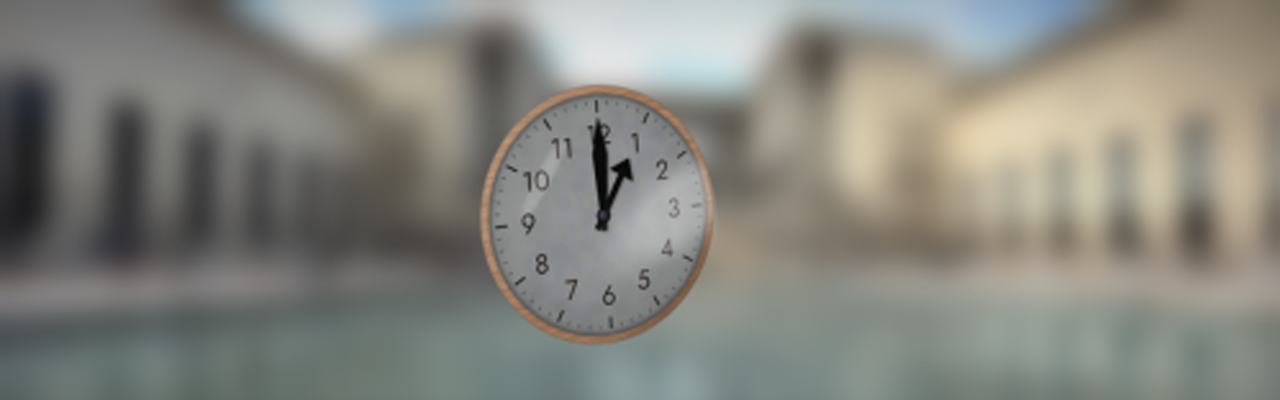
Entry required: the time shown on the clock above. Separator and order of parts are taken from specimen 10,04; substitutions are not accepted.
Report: 1,00
